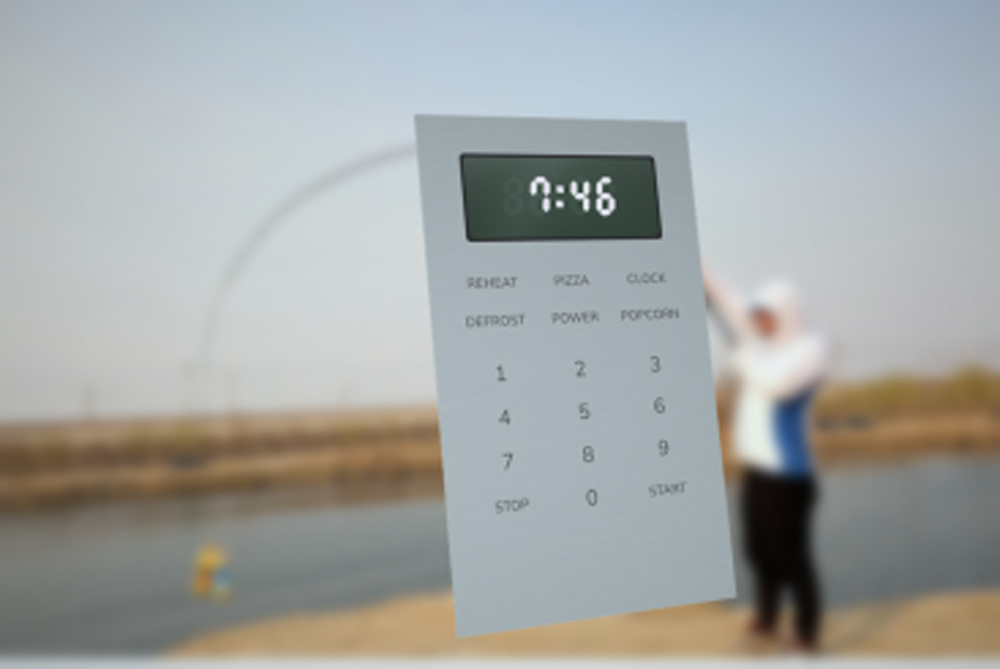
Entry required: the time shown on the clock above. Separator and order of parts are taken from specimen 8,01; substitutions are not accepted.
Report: 7,46
